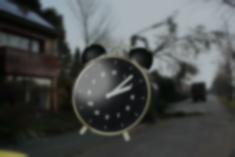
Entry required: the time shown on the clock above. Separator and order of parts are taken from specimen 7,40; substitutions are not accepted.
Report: 2,07
